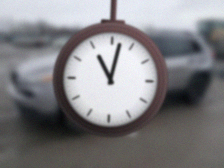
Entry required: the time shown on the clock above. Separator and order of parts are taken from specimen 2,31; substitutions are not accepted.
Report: 11,02
